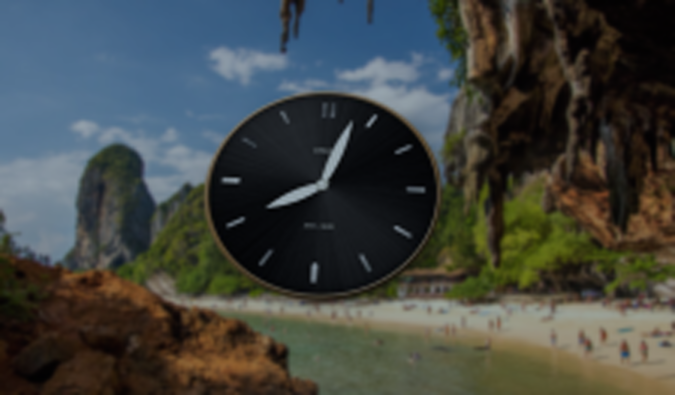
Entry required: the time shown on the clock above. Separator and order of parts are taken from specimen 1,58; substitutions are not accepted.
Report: 8,03
